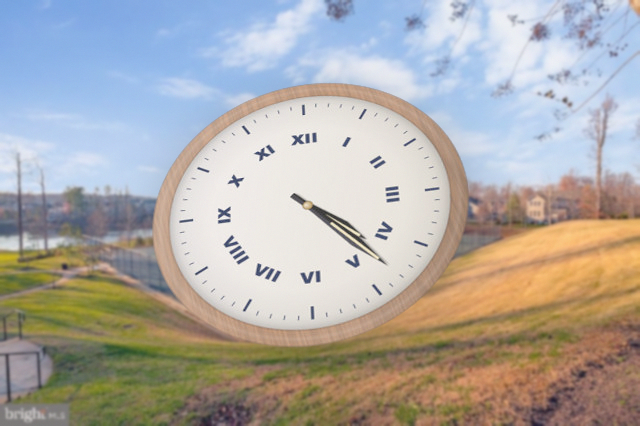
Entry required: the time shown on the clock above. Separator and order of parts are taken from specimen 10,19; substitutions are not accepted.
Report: 4,23
